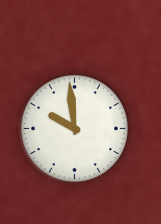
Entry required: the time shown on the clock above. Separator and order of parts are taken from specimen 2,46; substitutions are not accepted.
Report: 9,59
